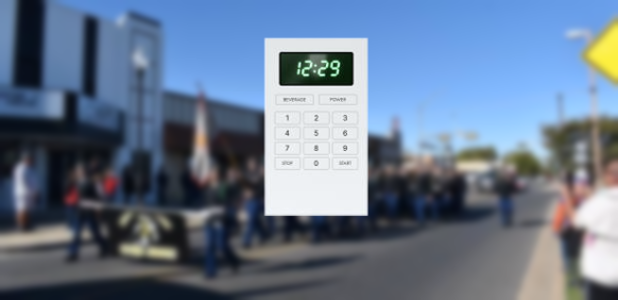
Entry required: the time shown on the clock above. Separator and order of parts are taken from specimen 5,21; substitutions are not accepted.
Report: 12,29
